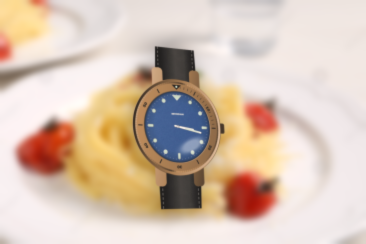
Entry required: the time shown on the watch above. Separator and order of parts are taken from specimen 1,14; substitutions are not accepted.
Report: 3,17
